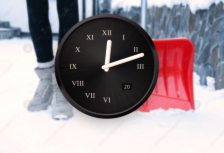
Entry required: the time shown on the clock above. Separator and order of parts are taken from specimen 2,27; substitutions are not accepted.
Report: 12,12
